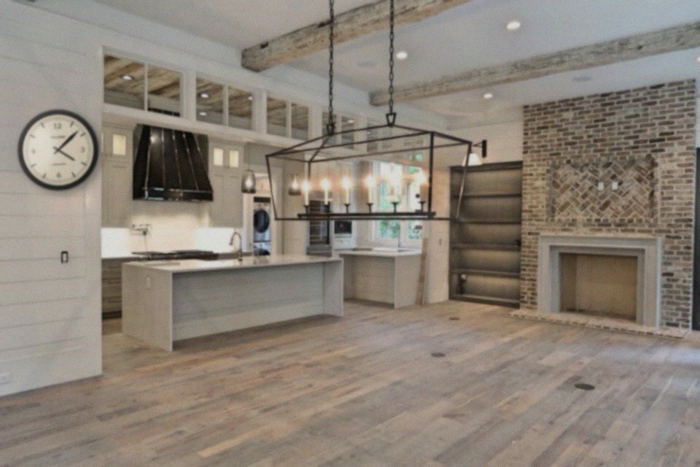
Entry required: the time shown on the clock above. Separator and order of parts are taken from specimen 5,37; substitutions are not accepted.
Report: 4,08
